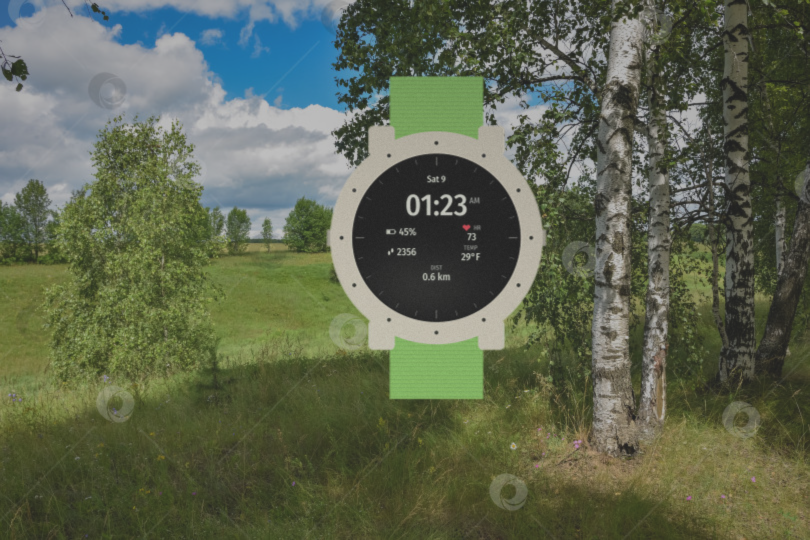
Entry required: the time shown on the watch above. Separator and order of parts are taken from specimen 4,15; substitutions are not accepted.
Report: 1,23
